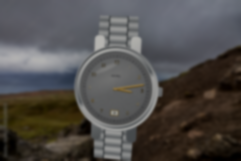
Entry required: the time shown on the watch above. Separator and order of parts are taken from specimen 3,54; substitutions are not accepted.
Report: 3,13
